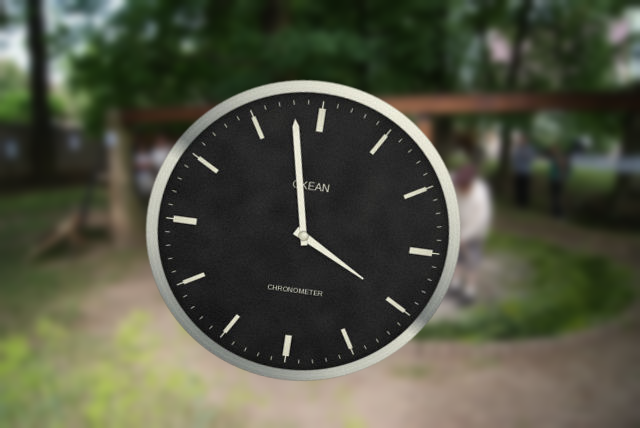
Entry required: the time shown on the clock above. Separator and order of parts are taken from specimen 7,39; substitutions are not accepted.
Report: 3,58
